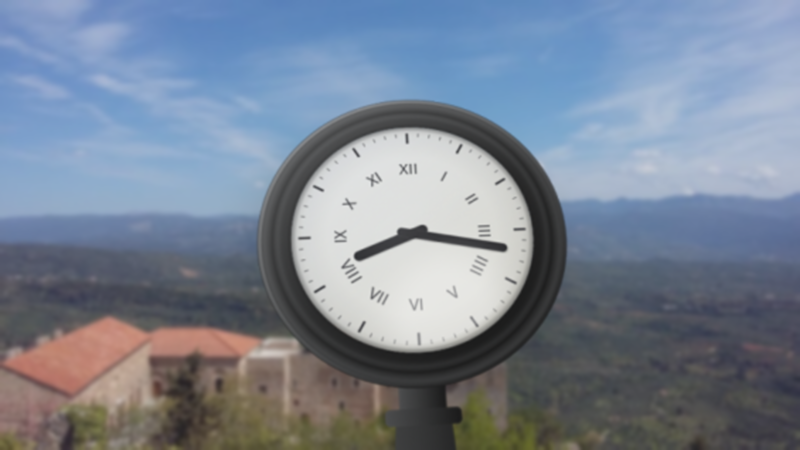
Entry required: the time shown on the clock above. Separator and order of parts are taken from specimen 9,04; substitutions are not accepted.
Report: 8,17
